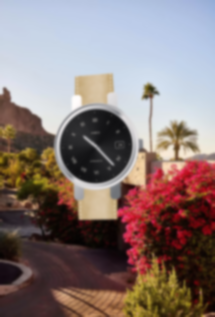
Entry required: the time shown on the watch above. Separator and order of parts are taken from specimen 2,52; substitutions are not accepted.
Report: 10,23
